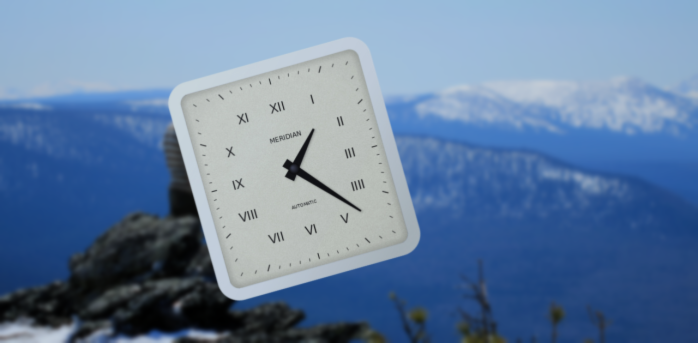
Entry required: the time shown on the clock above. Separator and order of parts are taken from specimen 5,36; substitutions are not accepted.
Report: 1,23
